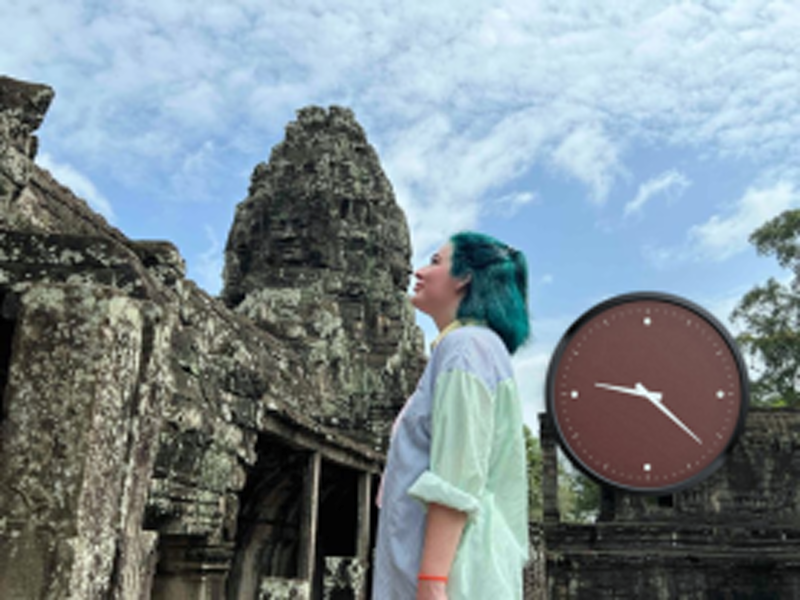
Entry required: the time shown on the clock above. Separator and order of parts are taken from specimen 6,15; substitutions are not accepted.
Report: 9,22
